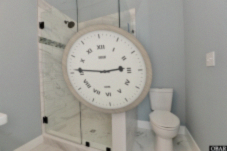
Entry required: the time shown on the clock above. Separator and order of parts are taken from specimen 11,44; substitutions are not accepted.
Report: 2,46
